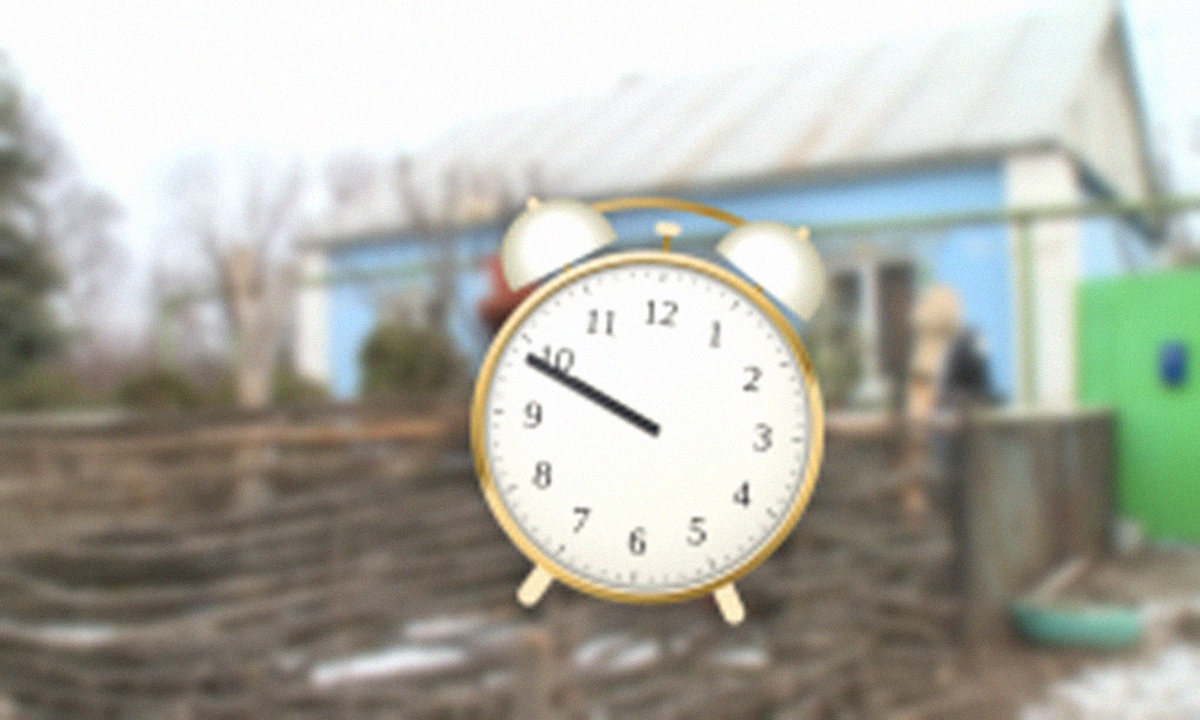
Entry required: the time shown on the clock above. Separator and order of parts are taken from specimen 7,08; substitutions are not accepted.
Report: 9,49
